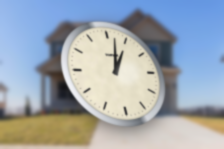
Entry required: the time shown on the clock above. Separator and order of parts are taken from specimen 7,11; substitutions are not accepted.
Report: 1,02
